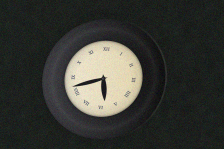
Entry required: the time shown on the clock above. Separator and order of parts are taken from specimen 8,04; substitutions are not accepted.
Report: 5,42
